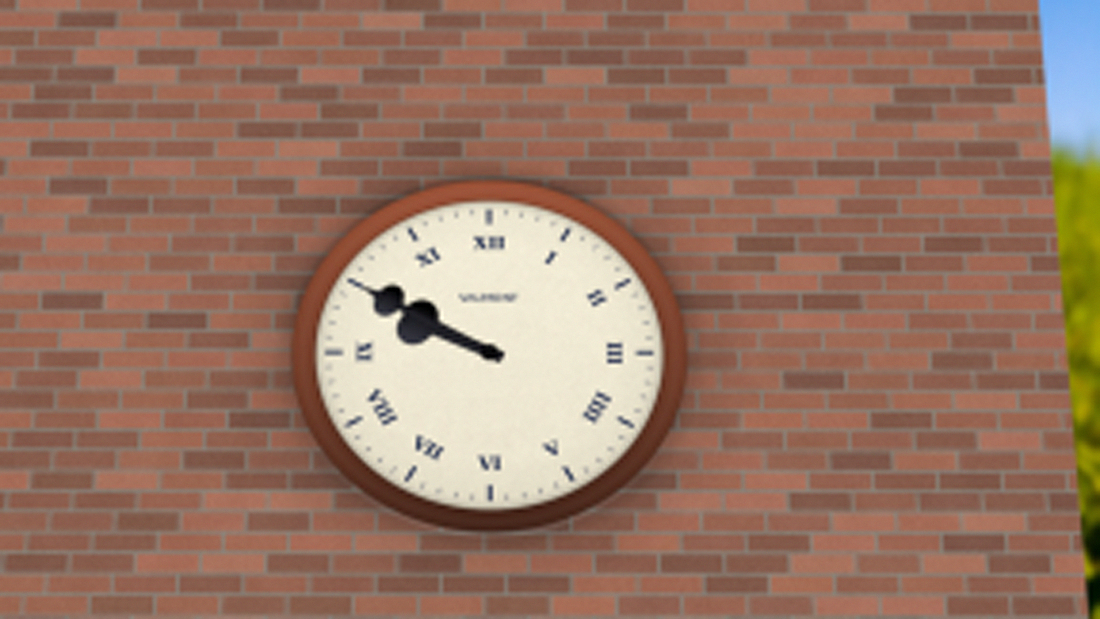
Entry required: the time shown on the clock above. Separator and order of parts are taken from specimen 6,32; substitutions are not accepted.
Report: 9,50
